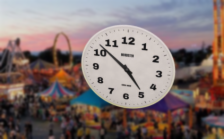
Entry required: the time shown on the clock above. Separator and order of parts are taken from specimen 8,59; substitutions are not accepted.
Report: 4,52
